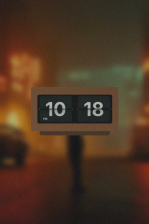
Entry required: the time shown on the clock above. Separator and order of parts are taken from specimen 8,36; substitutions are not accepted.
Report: 10,18
